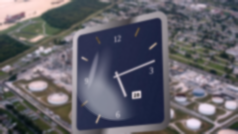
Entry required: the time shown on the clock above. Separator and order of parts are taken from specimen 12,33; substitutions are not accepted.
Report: 5,13
